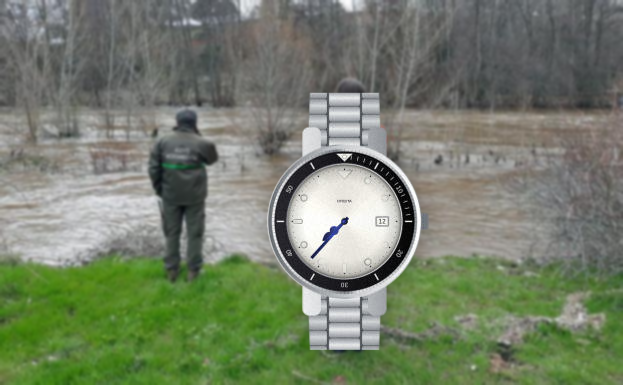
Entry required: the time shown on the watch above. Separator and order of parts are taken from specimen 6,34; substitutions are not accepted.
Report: 7,37
